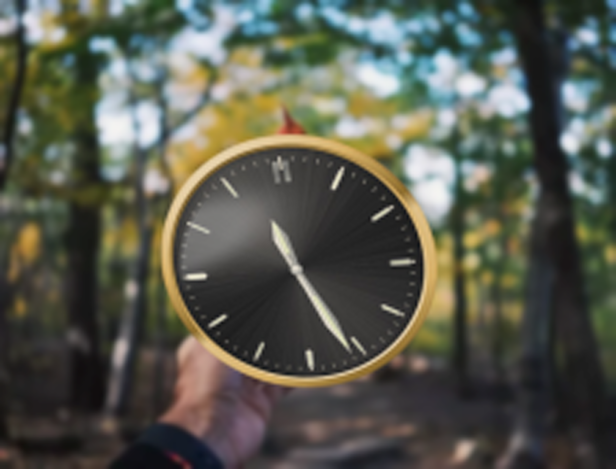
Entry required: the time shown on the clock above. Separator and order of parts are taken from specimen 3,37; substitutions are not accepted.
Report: 11,26
